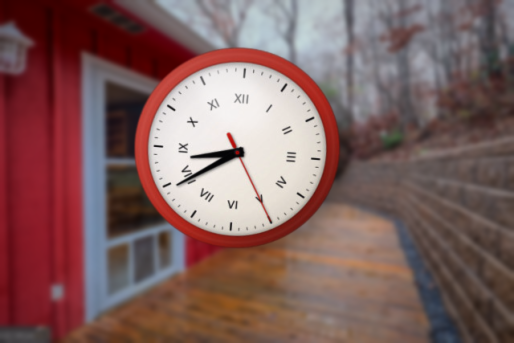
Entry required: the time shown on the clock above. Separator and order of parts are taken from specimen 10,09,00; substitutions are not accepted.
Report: 8,39,25
